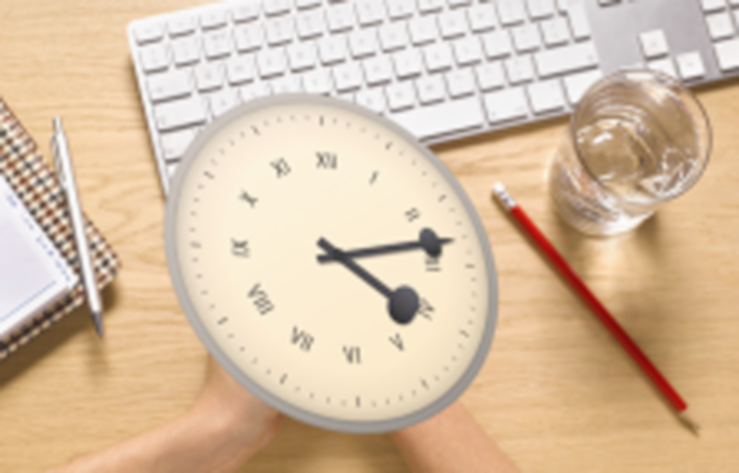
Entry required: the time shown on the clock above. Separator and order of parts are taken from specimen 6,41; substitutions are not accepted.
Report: 4,13
